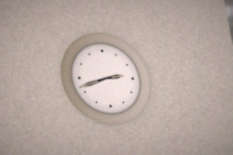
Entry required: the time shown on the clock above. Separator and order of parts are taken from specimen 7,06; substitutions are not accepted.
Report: 2,42
